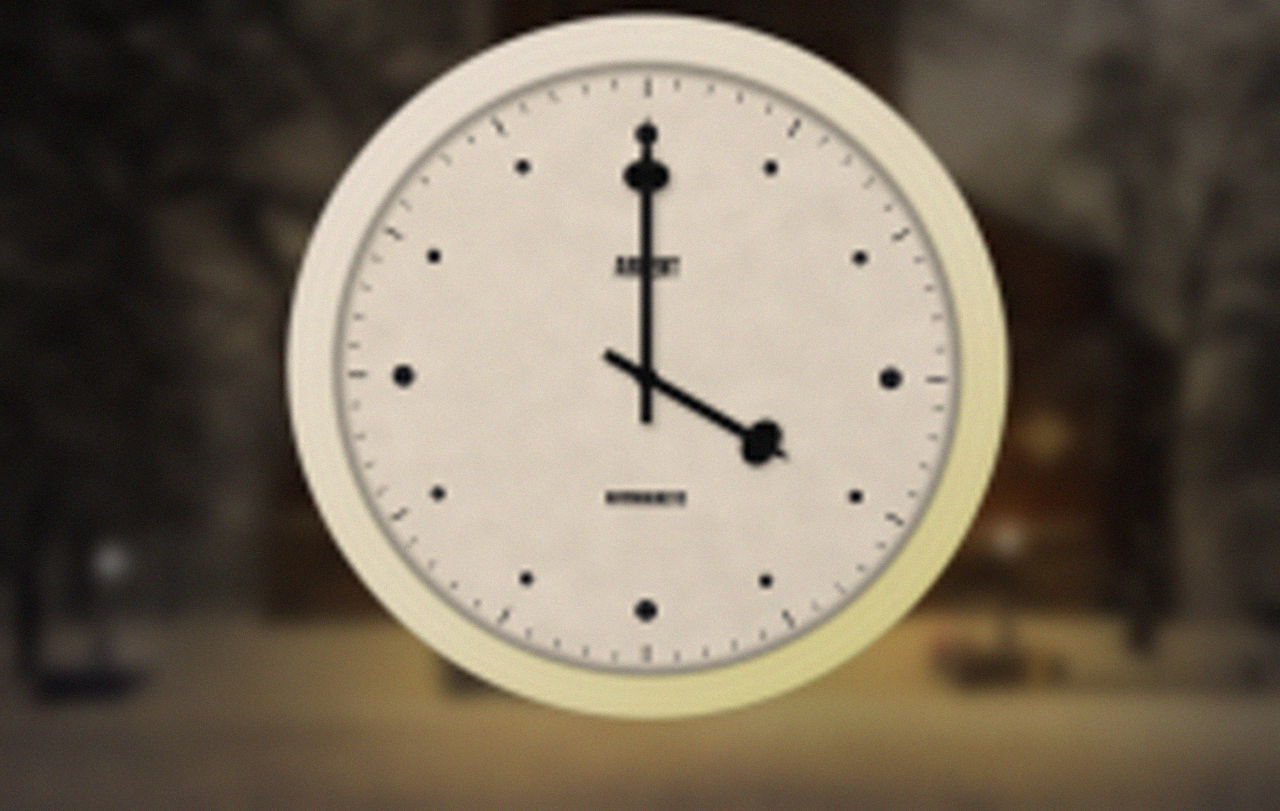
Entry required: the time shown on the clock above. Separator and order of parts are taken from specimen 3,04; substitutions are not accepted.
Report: 4,00
